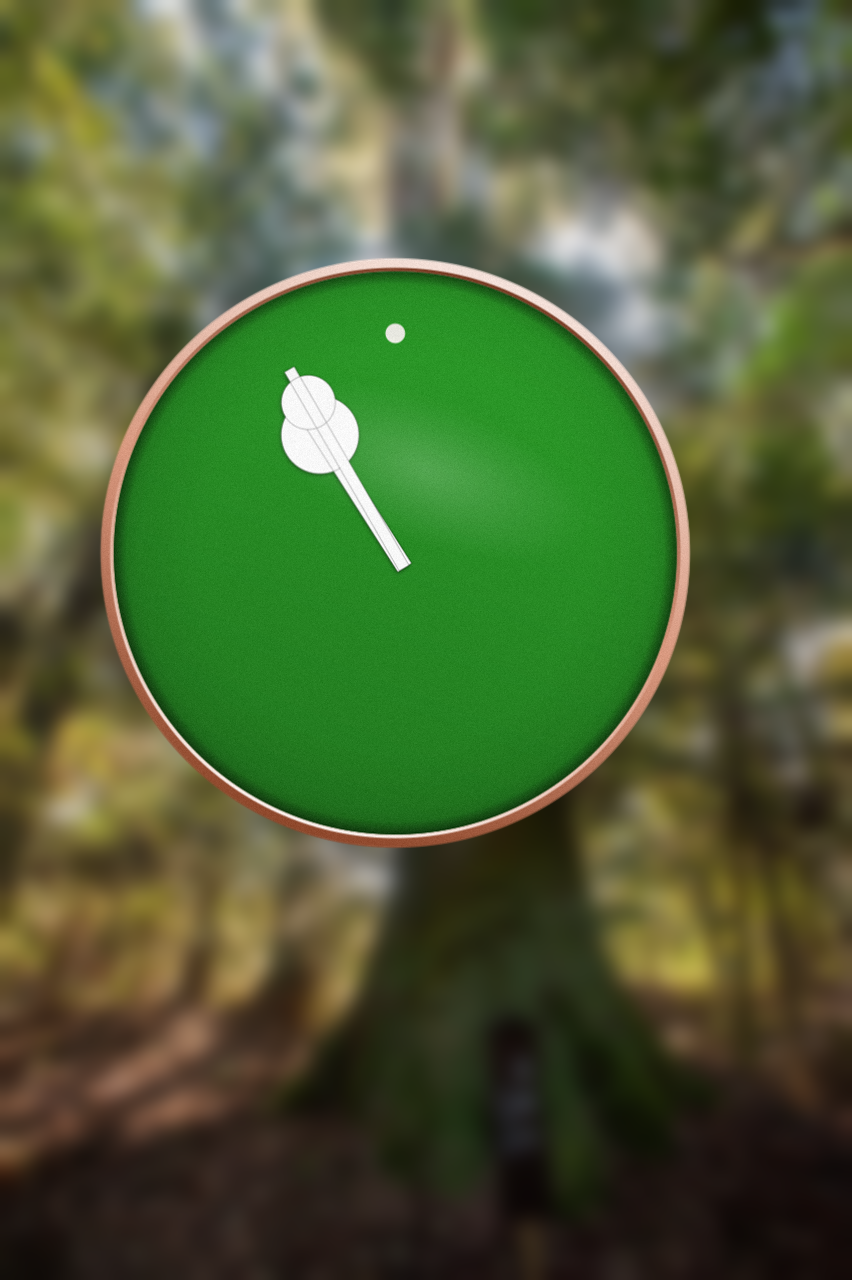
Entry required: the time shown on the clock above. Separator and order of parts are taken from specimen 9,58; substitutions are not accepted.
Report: 10,55
